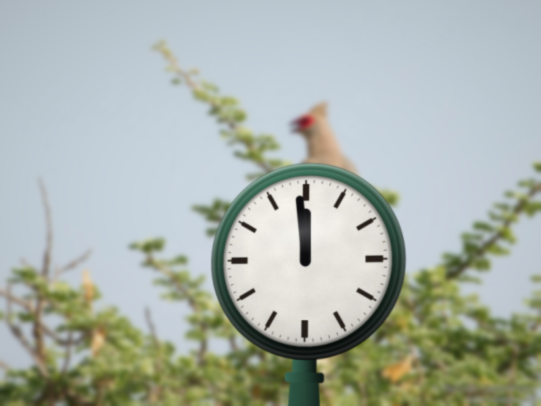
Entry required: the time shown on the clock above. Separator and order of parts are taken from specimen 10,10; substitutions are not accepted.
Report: 11,59
